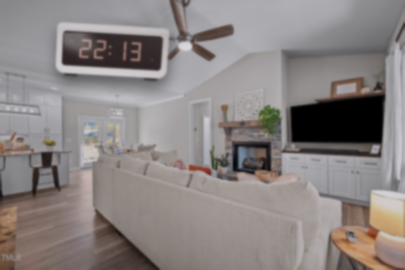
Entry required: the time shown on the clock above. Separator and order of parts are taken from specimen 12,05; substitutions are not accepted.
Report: 22,13
